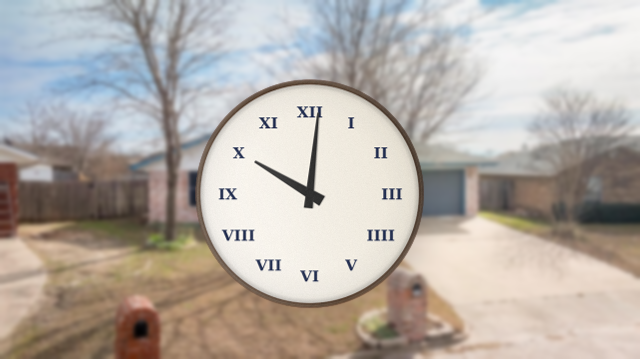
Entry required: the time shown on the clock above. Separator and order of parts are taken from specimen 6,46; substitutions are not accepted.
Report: 10,01
